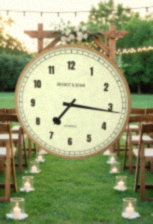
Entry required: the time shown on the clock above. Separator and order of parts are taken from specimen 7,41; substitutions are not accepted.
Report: 7,16
